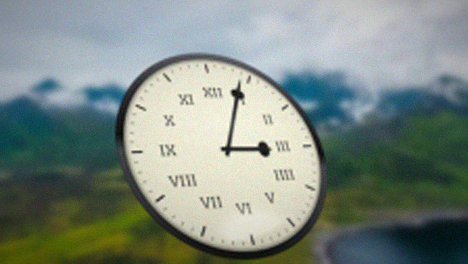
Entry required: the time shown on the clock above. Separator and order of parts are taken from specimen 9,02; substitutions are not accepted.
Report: 3,04
